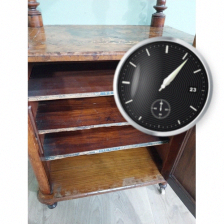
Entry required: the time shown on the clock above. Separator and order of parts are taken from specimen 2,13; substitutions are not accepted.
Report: 1,06
